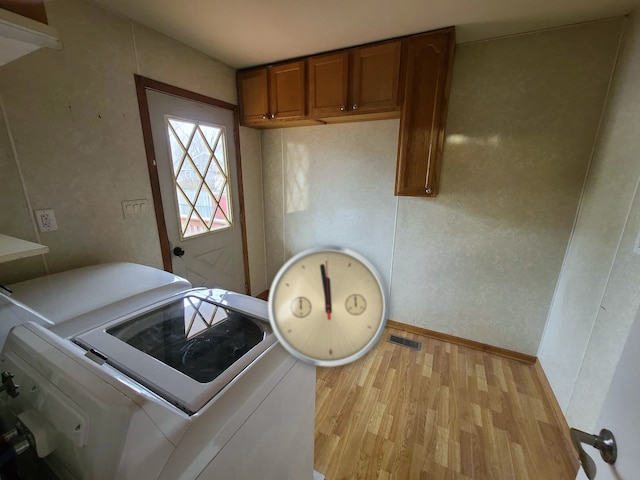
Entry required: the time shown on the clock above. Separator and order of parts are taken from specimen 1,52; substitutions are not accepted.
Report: 11,59
